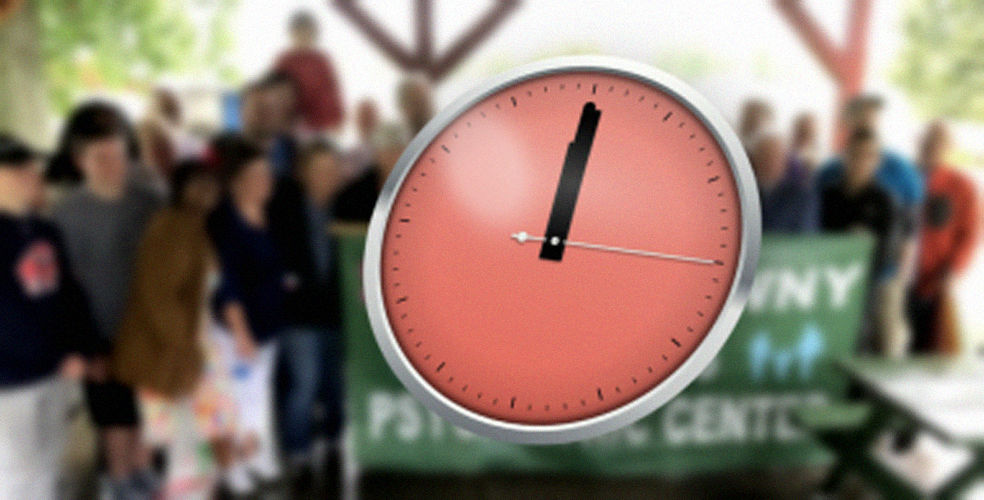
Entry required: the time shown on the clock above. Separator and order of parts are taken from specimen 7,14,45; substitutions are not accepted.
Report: 12,00,15
